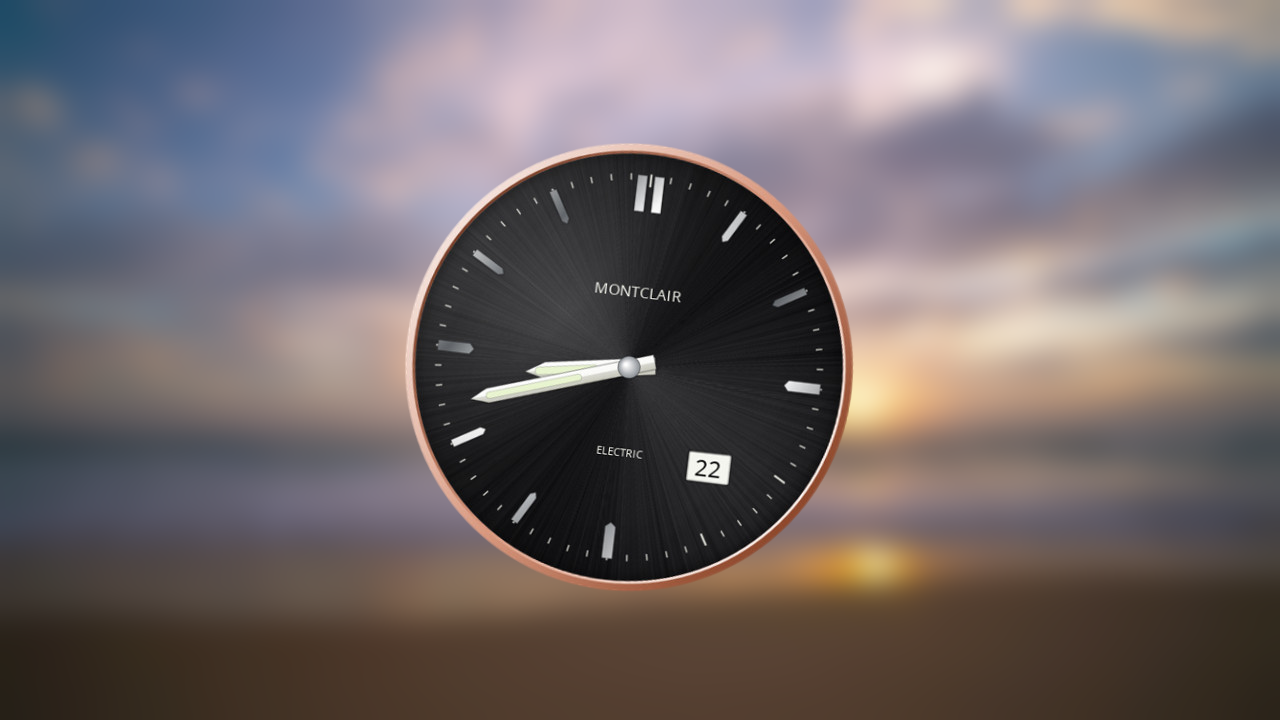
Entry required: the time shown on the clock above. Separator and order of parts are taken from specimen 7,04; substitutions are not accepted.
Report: 8,42
